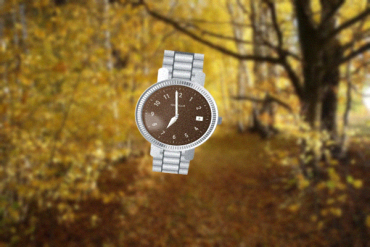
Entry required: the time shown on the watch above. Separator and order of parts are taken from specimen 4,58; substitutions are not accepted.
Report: 6,59
